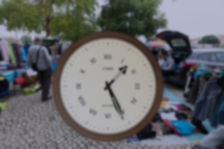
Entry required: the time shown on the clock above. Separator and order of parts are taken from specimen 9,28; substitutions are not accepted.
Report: 1,26
